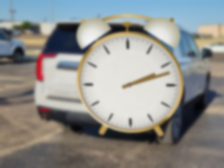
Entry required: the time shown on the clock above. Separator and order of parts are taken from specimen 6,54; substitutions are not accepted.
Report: 2,12
